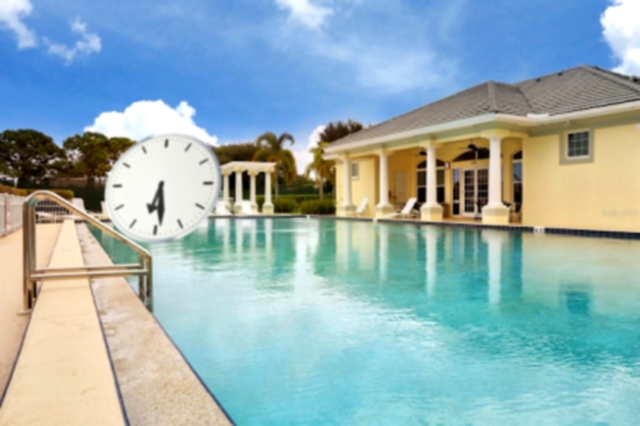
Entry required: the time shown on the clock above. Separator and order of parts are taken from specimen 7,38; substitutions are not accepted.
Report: 6,29
